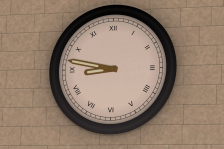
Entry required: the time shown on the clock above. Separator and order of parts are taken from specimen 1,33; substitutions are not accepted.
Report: 8,47
